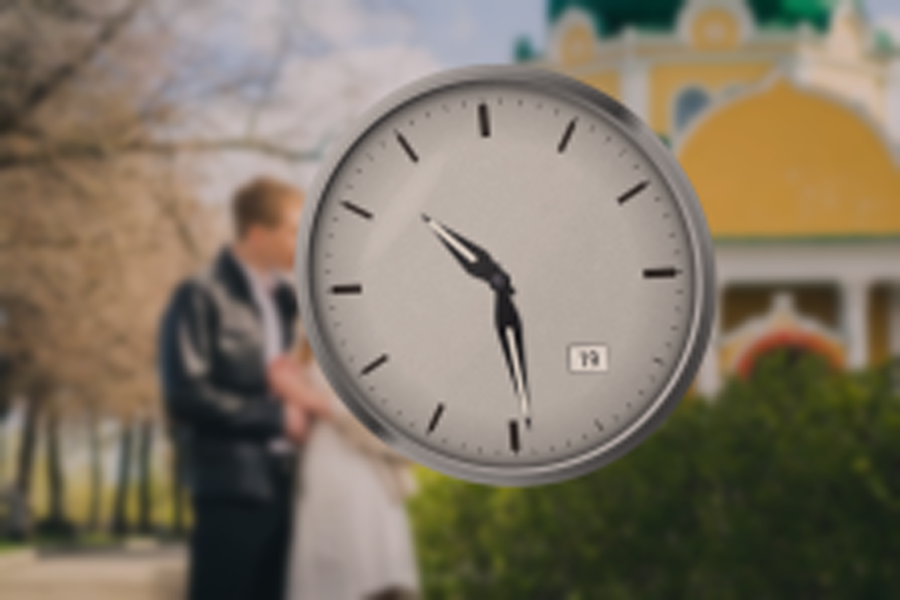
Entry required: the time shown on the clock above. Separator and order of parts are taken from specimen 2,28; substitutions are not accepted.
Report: 10,29
